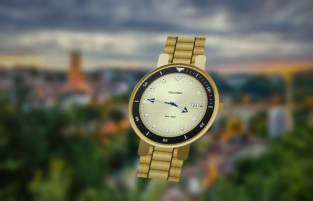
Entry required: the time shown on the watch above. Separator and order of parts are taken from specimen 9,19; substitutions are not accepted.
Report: 3,46
